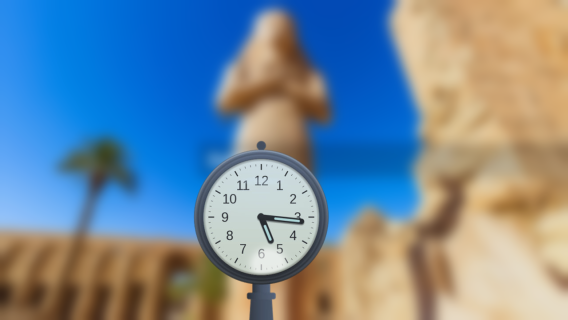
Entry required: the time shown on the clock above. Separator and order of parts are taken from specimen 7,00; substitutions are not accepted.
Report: 5,16
